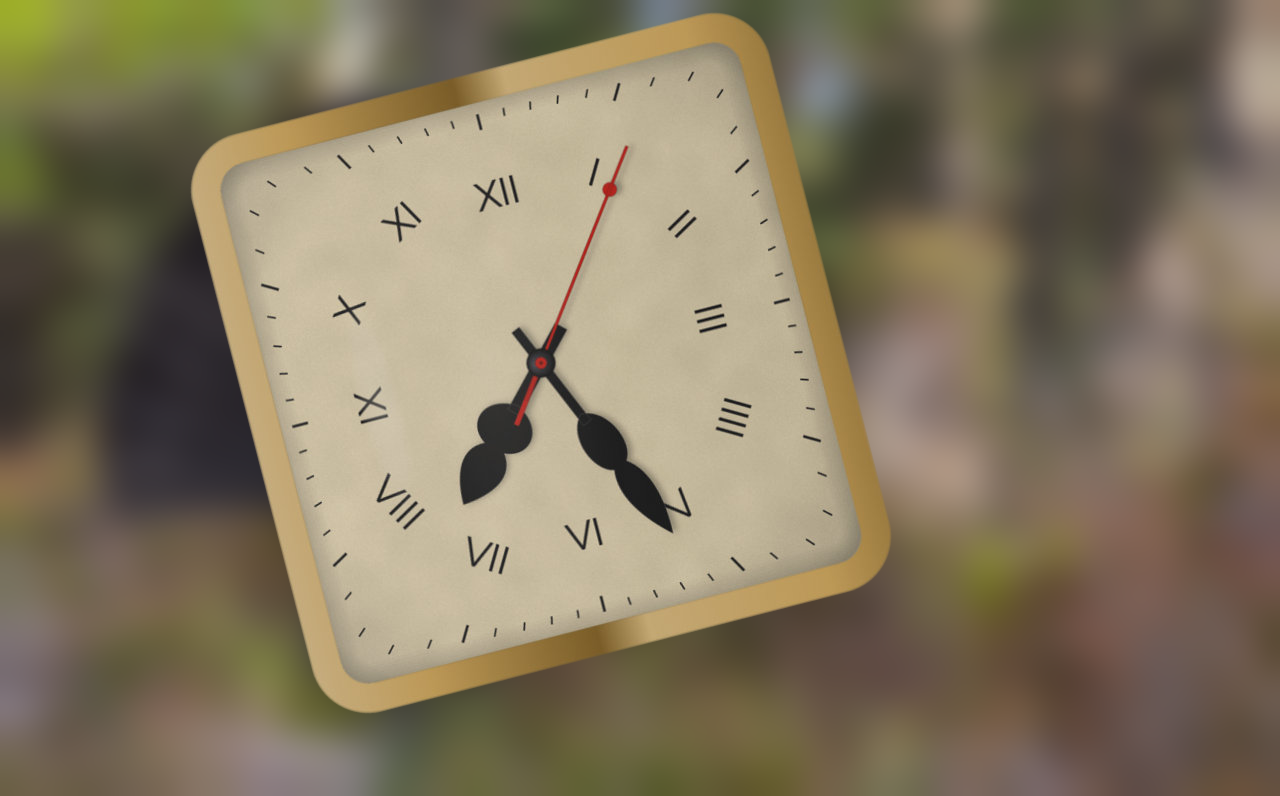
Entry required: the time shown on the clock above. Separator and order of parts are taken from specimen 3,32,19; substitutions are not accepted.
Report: 7,26,06
